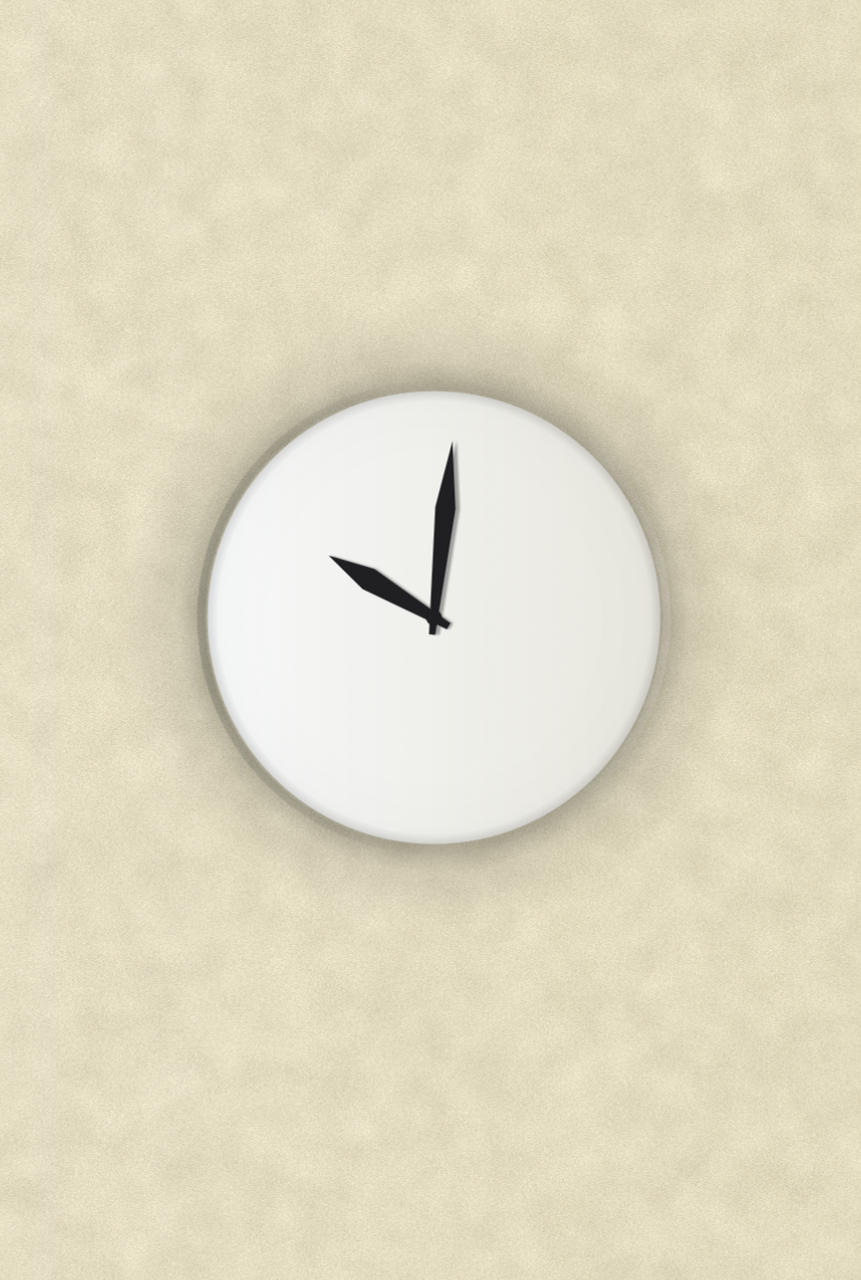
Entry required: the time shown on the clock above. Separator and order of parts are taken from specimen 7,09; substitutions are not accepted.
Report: 10,01
